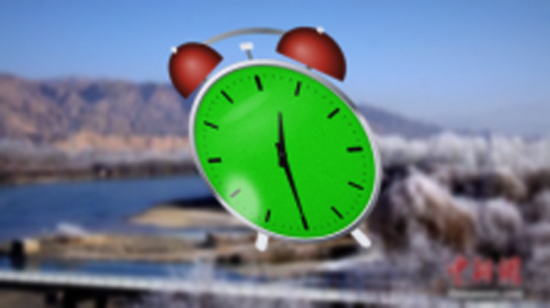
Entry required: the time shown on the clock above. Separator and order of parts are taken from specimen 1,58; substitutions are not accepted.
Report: 12,30
